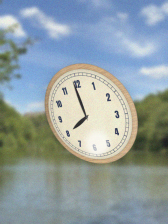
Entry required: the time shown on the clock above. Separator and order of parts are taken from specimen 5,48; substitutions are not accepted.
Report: 7,59
